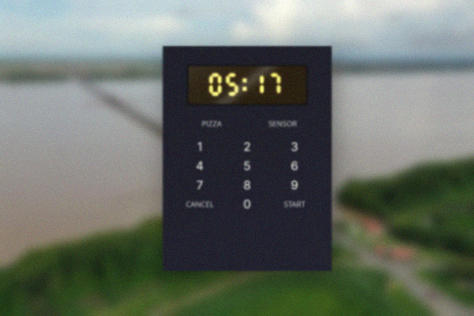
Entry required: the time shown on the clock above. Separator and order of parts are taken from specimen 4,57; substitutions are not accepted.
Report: 5,17
